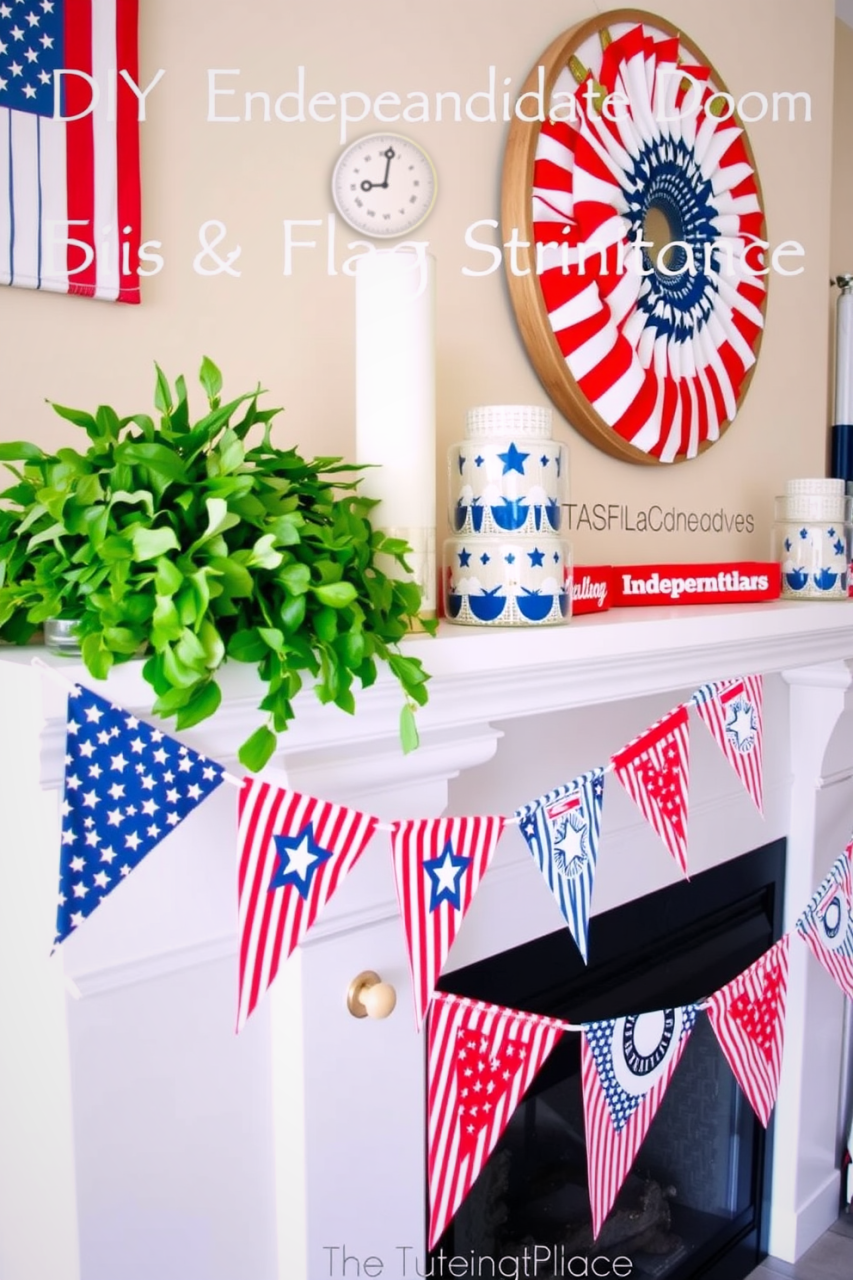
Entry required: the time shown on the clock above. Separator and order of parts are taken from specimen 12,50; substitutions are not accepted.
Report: 9,02
